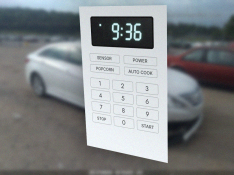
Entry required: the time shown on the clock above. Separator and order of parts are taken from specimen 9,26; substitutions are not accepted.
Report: 9,36
